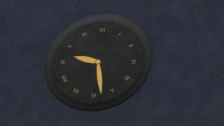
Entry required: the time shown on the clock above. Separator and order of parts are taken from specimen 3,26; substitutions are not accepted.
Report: 9,28
